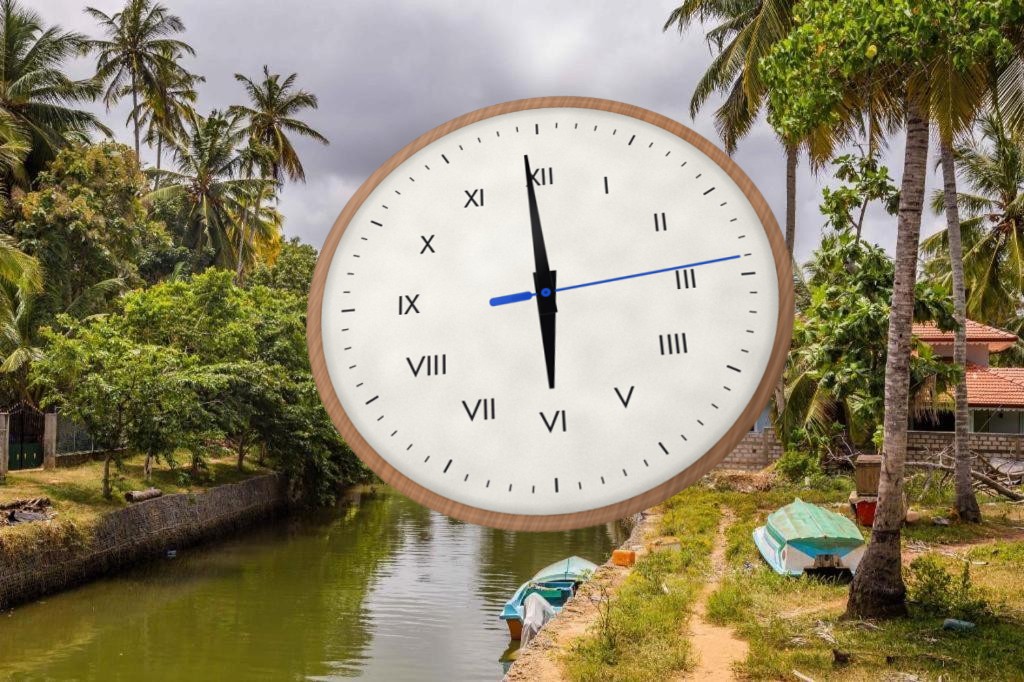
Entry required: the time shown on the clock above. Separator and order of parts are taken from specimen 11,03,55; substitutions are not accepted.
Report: 5,59,14
